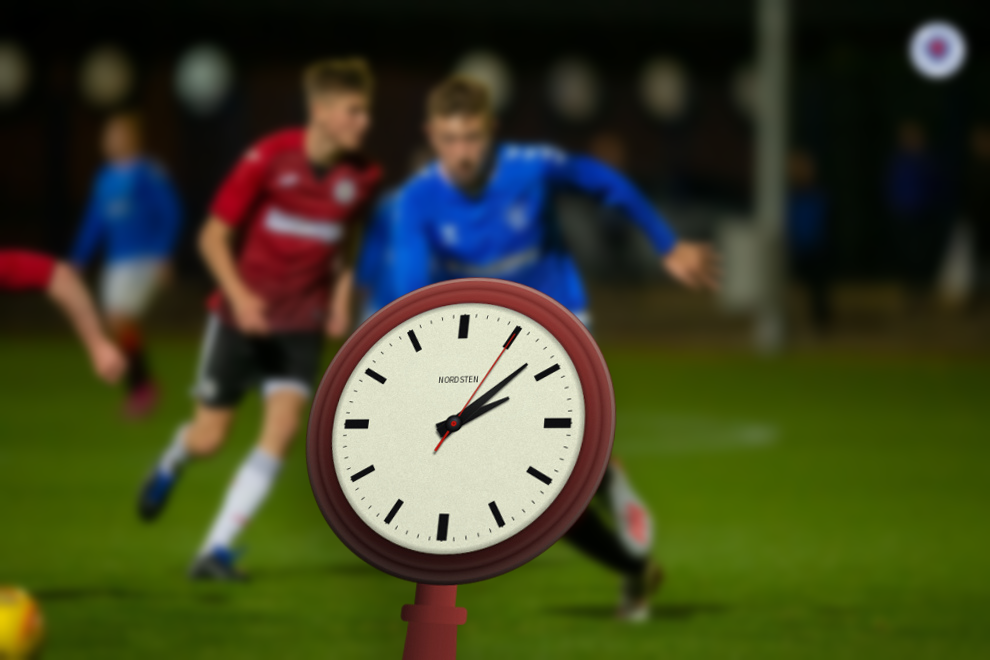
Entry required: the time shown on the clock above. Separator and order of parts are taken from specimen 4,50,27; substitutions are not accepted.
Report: 2,08,05
